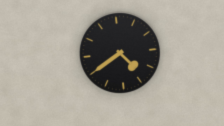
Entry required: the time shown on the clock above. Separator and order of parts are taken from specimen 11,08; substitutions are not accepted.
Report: 4,40
